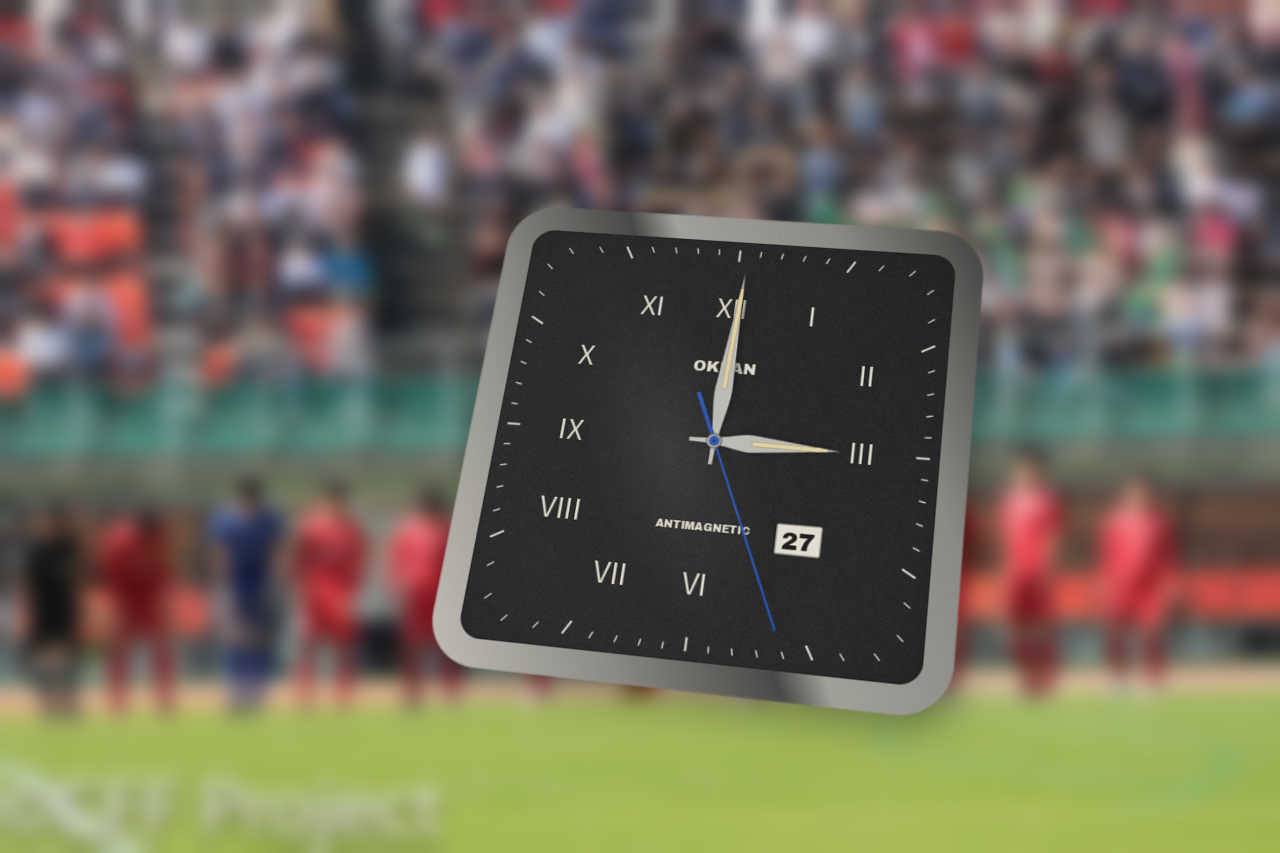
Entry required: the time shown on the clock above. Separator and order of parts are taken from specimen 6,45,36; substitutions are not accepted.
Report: 3,00,26
